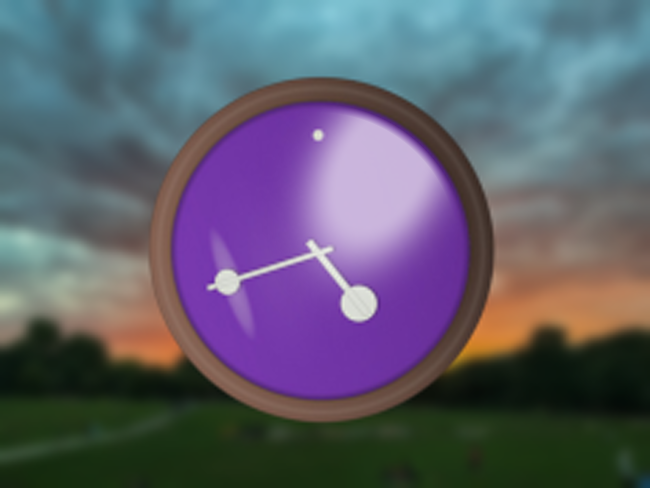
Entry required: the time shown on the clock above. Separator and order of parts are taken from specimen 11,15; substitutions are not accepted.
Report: 4,42
